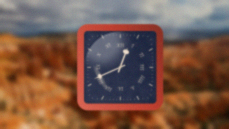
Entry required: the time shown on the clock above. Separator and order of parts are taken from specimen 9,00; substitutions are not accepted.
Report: 12,41
